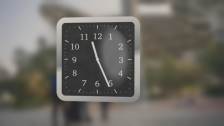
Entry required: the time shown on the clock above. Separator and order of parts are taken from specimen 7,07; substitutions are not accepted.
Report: 11,26
